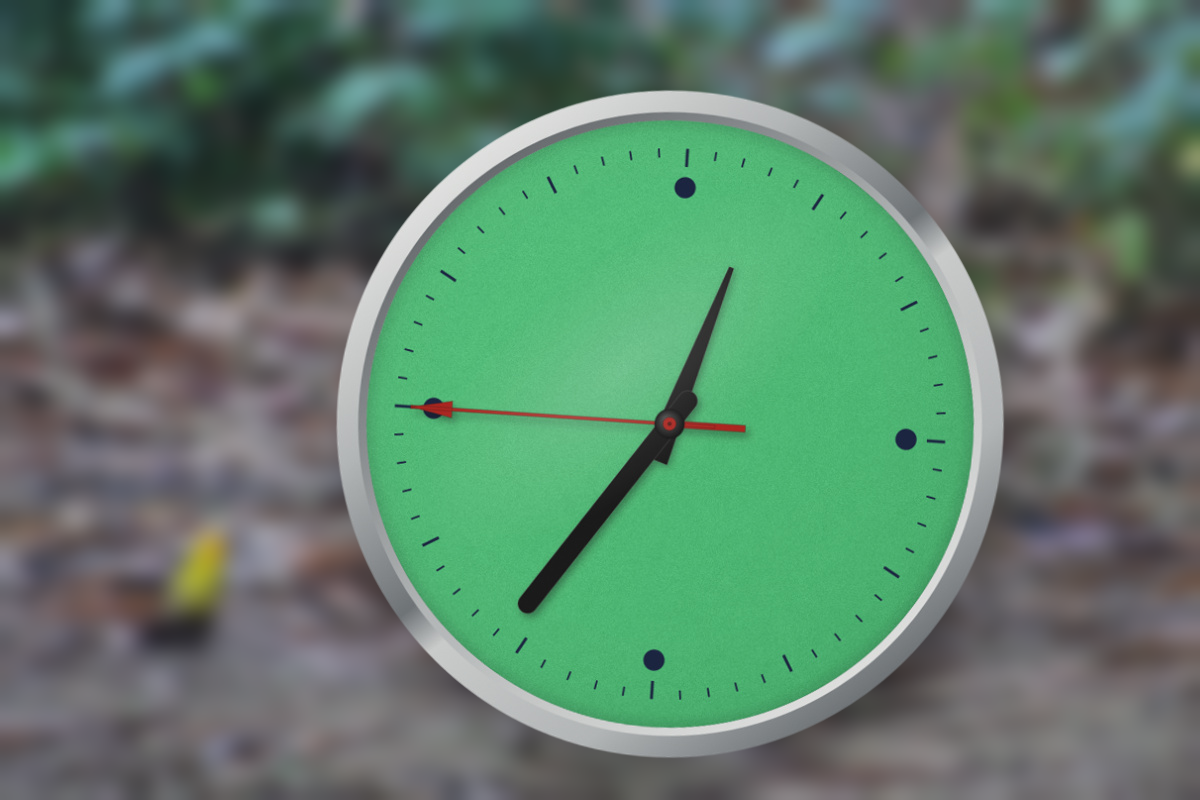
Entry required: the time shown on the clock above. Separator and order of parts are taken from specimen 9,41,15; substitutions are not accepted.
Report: 12,35,45
